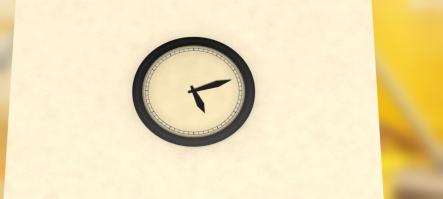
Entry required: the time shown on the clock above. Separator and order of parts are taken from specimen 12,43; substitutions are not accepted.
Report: 5,12
